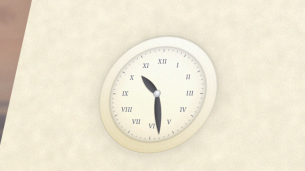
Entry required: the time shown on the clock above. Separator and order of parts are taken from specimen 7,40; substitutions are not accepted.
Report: 10,28
